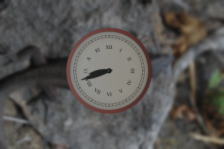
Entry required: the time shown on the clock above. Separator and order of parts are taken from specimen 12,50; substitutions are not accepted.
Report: 8,42
